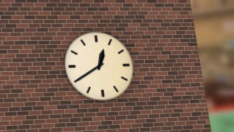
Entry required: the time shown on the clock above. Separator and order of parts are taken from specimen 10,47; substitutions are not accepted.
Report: 12,40
